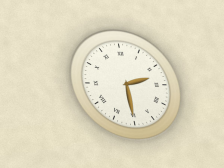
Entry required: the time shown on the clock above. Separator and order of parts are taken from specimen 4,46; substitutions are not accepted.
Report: 2,30
